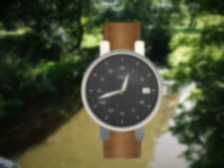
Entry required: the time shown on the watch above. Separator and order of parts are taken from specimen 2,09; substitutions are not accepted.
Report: 12,42
